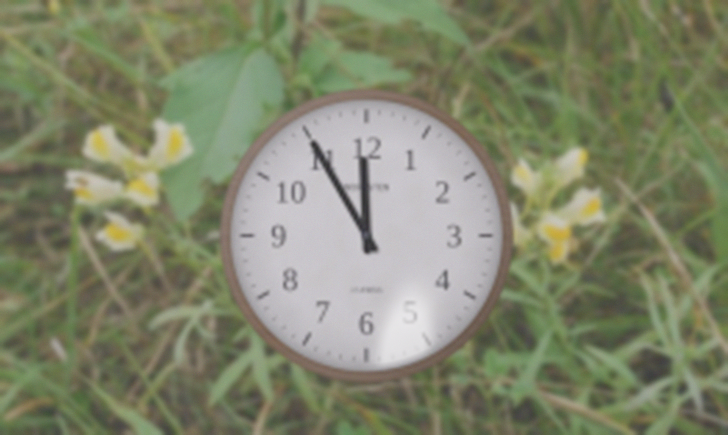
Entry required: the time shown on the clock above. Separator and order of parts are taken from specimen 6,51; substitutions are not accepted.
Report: 11,55
